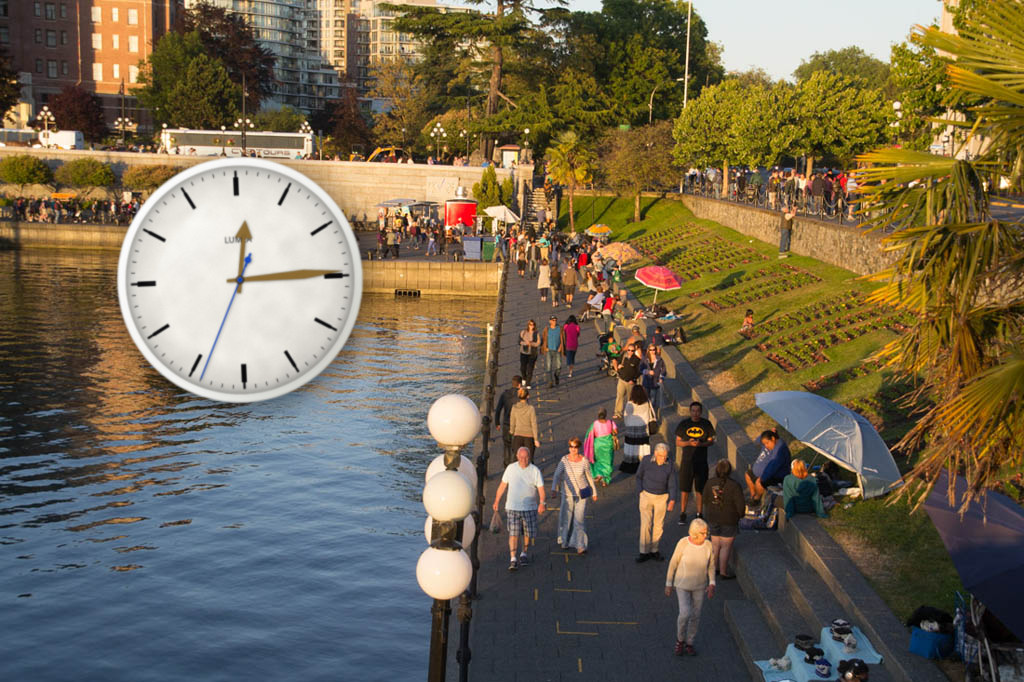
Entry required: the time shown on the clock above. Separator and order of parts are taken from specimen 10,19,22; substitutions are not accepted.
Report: 12,14,34
